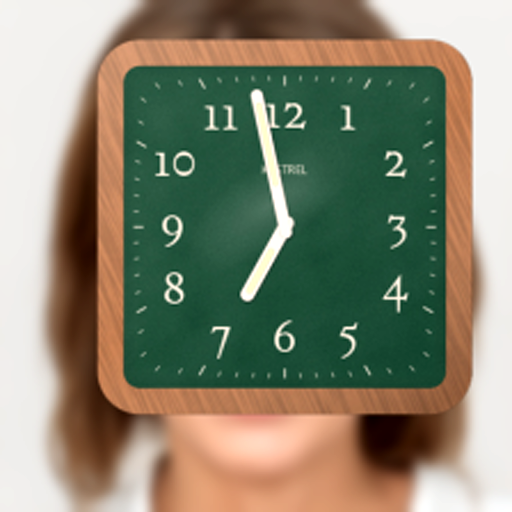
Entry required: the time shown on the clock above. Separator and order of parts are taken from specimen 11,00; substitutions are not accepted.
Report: 6,58
